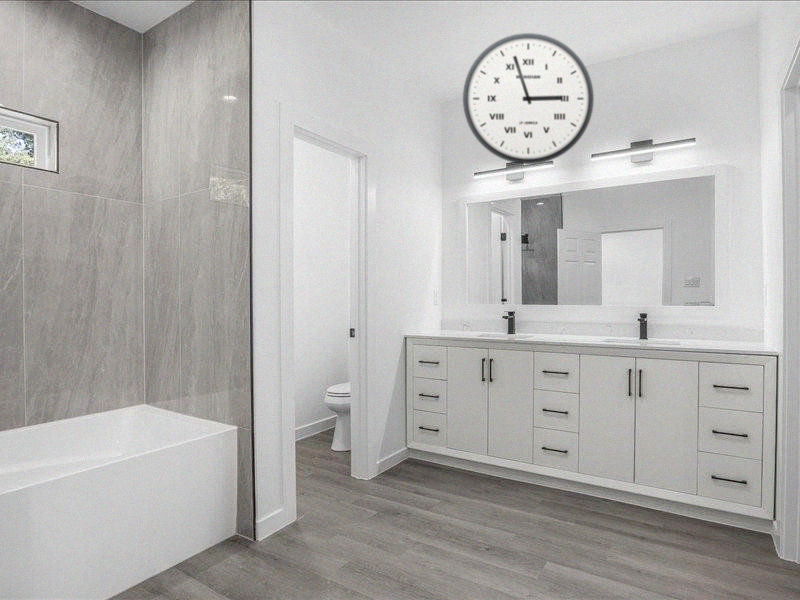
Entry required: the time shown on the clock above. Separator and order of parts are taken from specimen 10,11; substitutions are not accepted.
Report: 2,57
